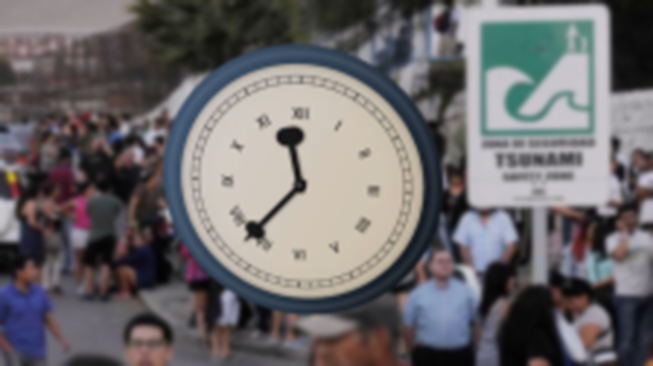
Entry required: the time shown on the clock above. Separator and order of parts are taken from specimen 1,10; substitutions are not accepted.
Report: 11,37
